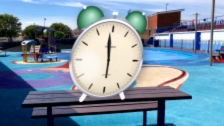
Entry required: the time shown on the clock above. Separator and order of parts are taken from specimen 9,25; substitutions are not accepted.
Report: 5,59
